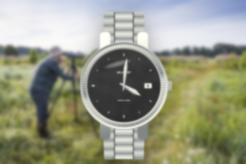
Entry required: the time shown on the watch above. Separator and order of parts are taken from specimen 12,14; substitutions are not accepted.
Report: 4,01
